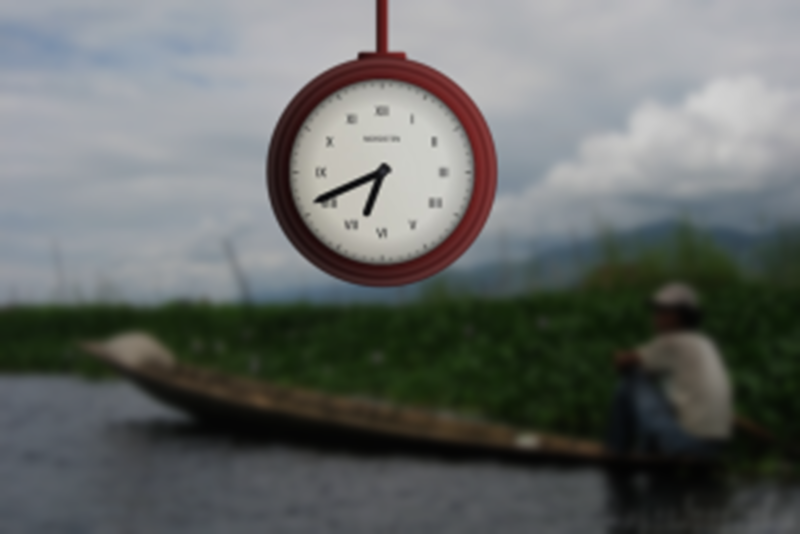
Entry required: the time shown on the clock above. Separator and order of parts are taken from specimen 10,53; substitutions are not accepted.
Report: 6,41
